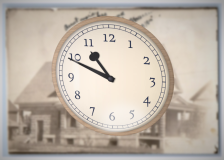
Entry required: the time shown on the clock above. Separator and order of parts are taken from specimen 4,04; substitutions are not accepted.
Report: 10,49
